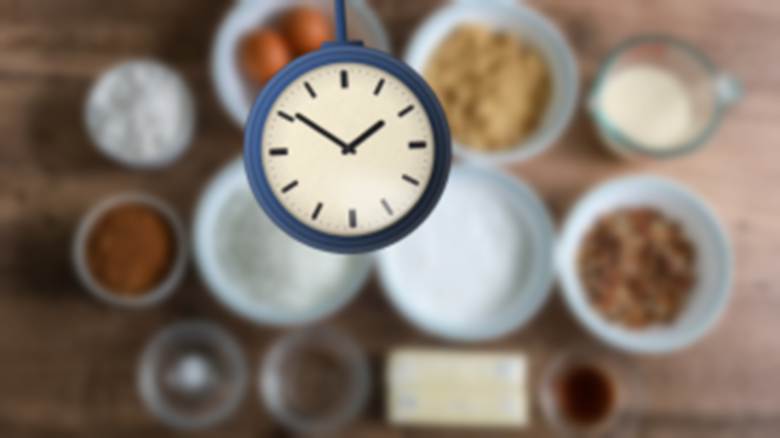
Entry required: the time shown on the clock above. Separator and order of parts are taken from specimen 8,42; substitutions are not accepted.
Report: 1,51
